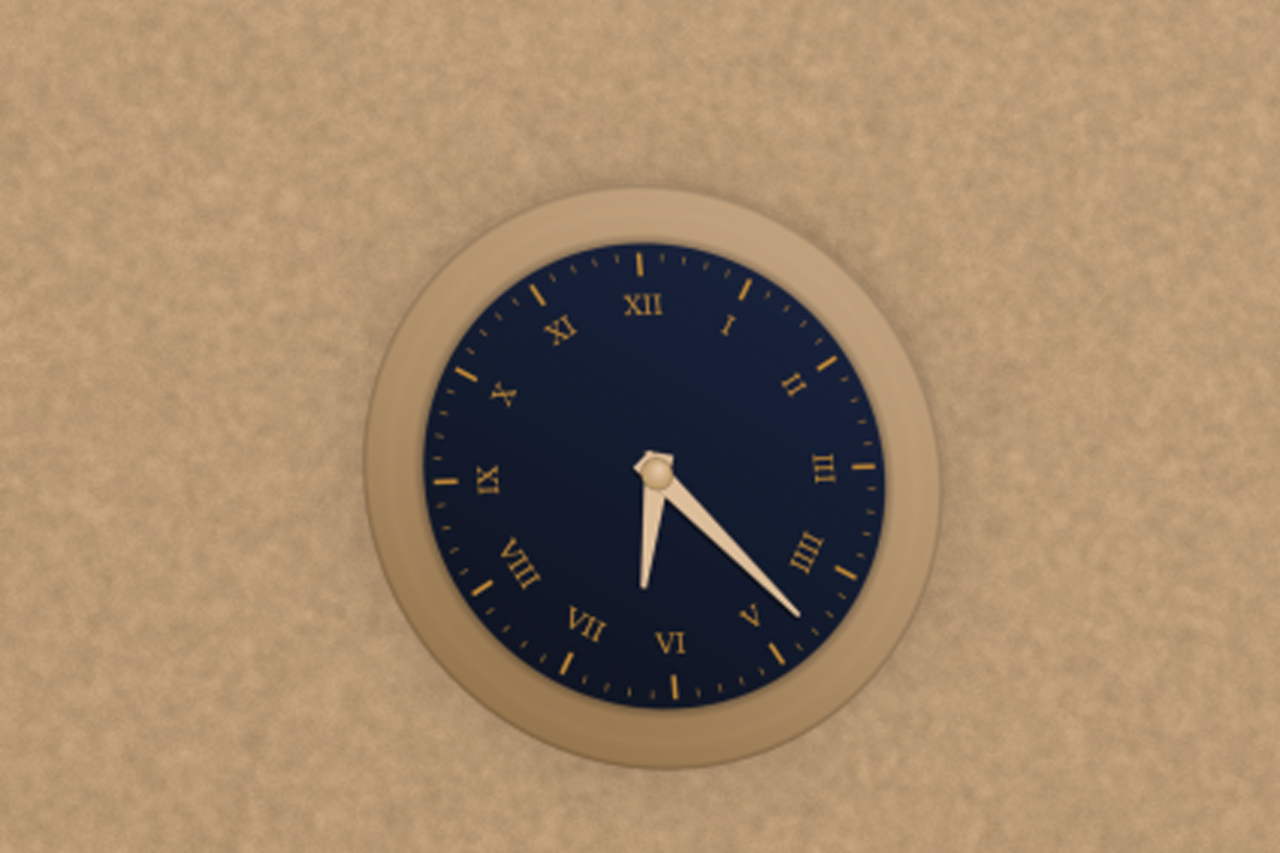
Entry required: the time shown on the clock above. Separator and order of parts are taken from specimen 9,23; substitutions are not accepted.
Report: 6,23
